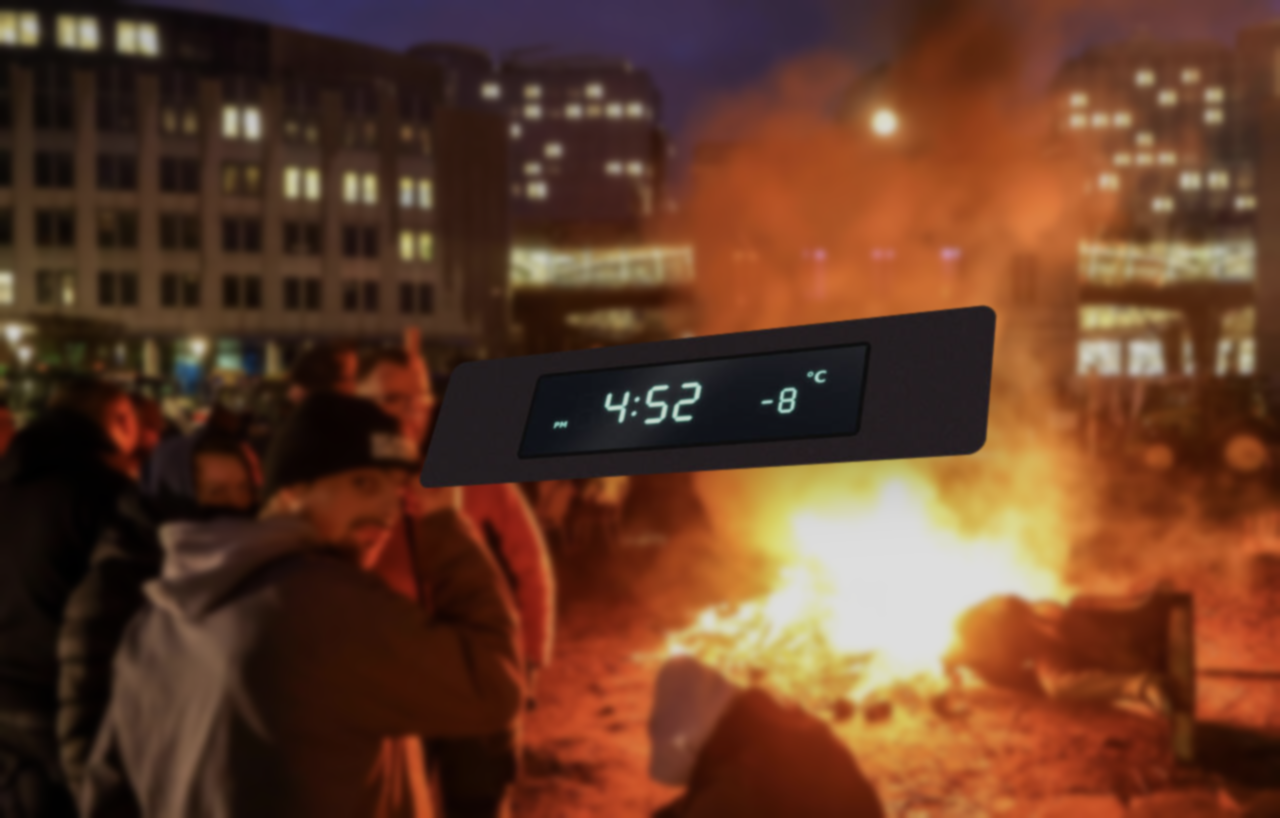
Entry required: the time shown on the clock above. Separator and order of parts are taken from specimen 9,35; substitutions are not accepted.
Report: 4,52
